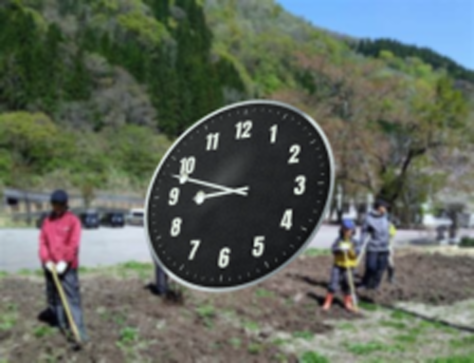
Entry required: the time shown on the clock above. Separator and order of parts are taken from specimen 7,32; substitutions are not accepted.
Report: 8,48
